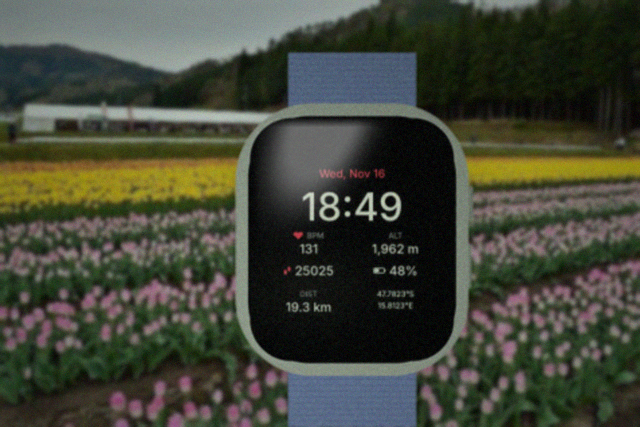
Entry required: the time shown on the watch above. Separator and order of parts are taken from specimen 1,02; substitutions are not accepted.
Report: 18,49
